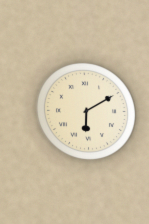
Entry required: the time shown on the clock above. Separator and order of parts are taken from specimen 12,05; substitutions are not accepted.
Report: 6,10
